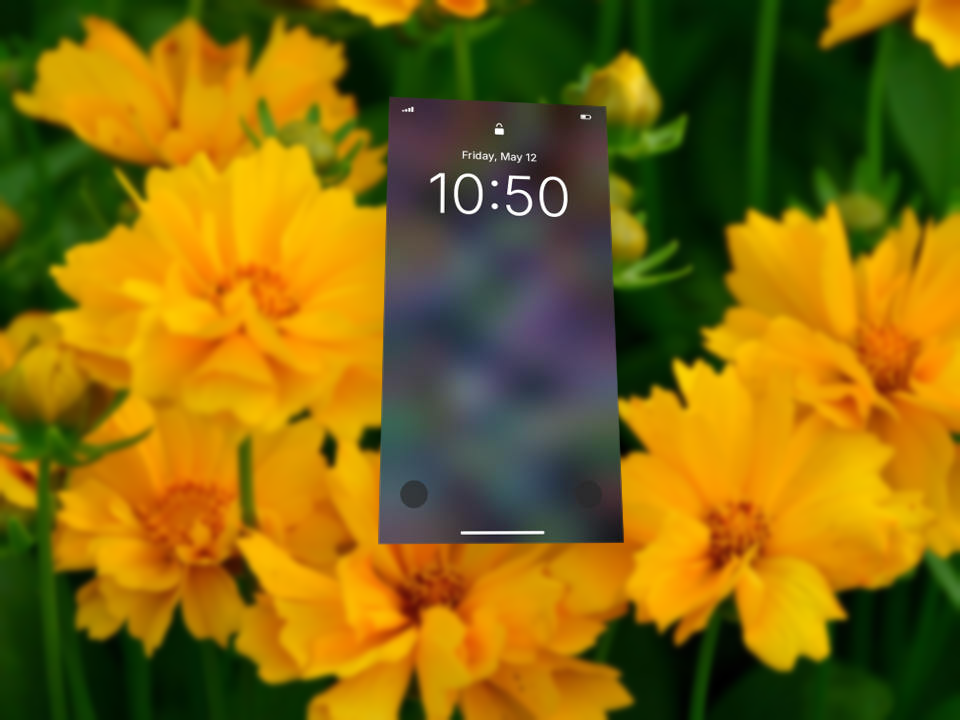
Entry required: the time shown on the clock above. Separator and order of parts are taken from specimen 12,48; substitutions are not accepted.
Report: 10,50
